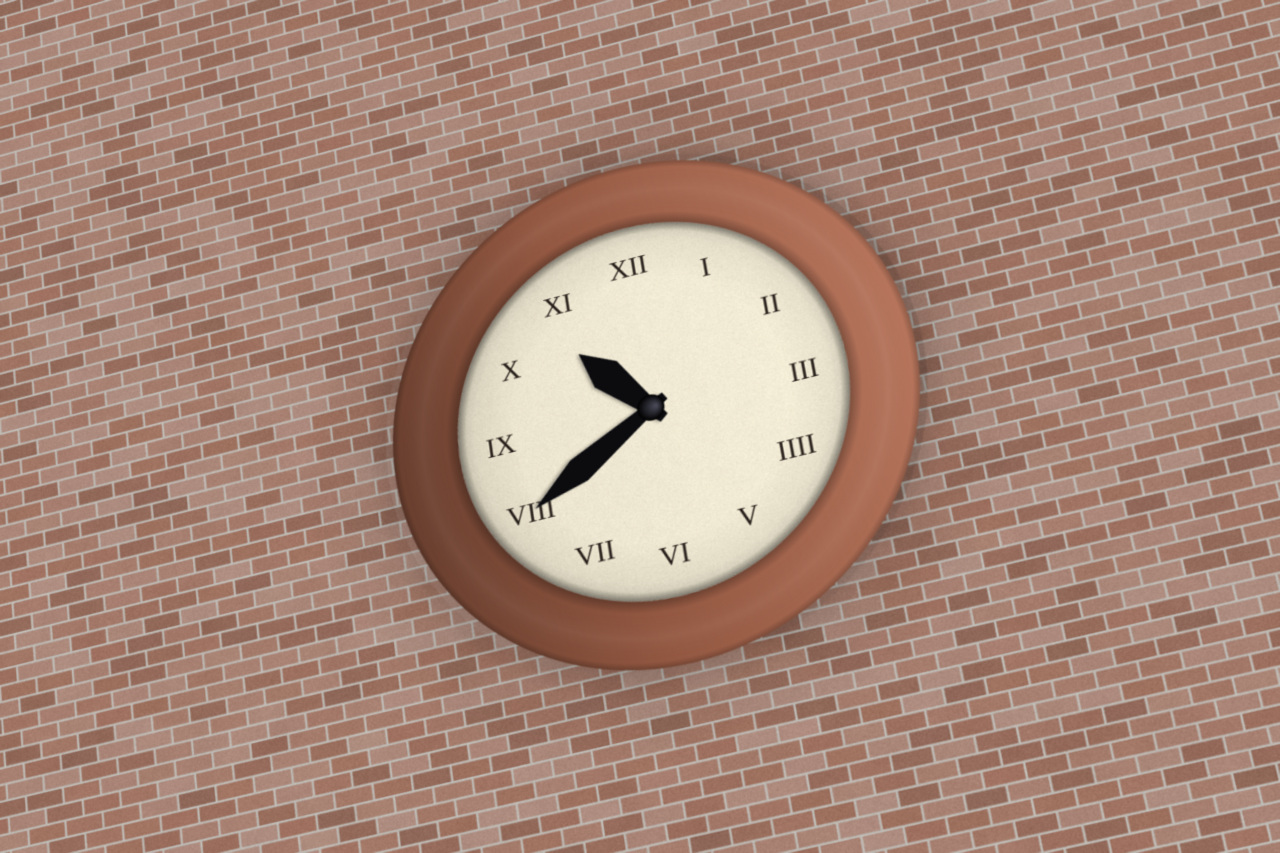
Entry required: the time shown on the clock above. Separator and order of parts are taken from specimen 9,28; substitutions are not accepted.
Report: 10,40
